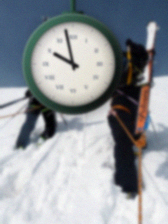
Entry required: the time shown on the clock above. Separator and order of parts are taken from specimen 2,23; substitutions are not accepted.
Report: 9,58
